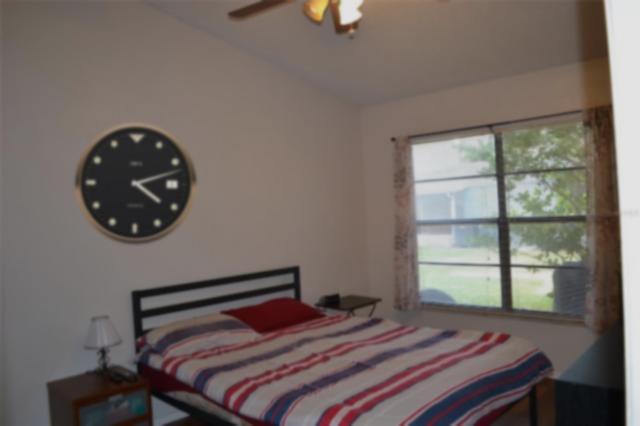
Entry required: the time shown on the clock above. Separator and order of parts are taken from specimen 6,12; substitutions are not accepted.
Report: 4,12
